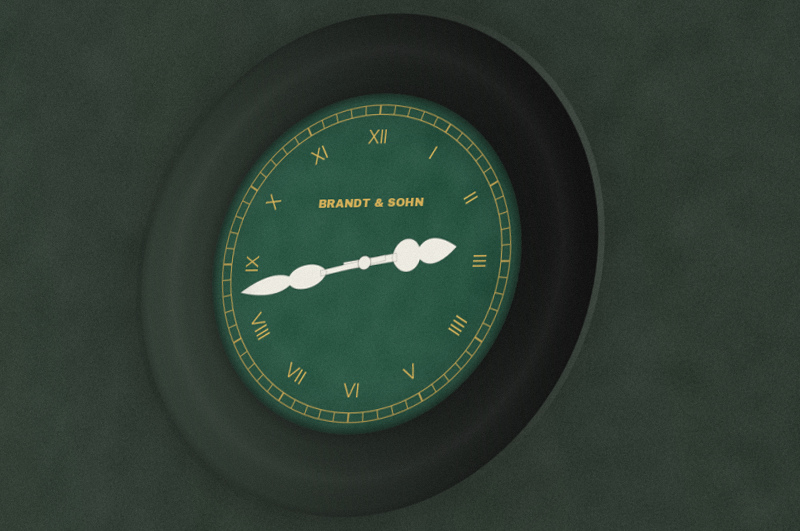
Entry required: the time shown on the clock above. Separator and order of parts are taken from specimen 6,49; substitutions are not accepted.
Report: 2,43
